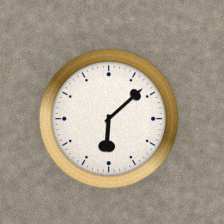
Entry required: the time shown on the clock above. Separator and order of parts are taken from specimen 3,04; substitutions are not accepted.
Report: 6,08
